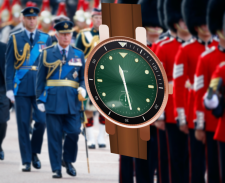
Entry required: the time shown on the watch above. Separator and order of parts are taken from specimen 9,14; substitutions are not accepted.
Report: 11,28
